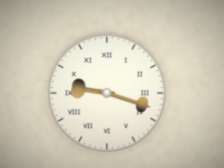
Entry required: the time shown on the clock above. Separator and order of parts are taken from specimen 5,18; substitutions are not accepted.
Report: 9,18
